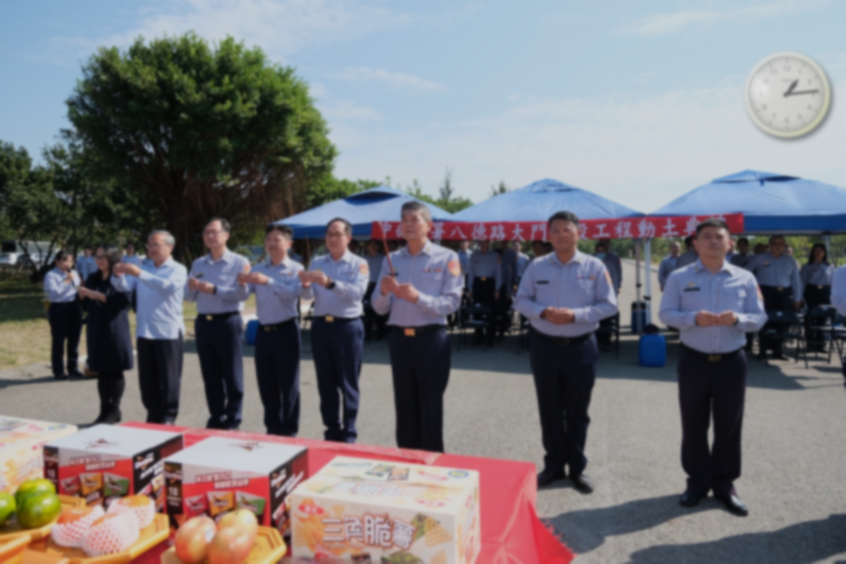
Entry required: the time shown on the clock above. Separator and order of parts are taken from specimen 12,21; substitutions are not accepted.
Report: 1,14
